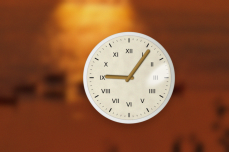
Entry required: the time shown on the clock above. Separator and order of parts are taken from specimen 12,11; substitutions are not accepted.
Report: 9,06
